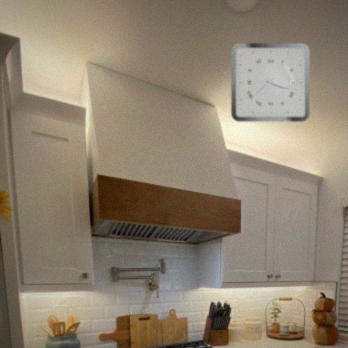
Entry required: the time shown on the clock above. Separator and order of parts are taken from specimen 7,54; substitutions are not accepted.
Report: 3,38
